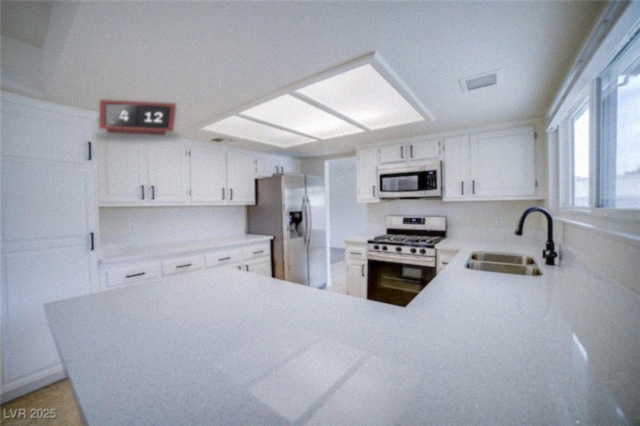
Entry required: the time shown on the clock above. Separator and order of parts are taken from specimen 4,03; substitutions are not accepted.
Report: 4,12
